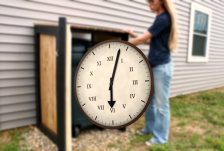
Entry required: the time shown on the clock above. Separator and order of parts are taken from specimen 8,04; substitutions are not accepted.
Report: 6,03
